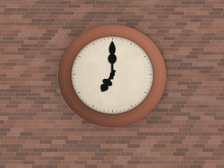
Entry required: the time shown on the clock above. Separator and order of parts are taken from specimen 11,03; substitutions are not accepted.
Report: 7,00
